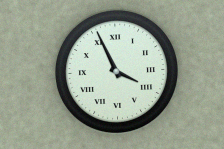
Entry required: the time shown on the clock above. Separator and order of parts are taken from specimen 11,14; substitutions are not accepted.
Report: 3,56
